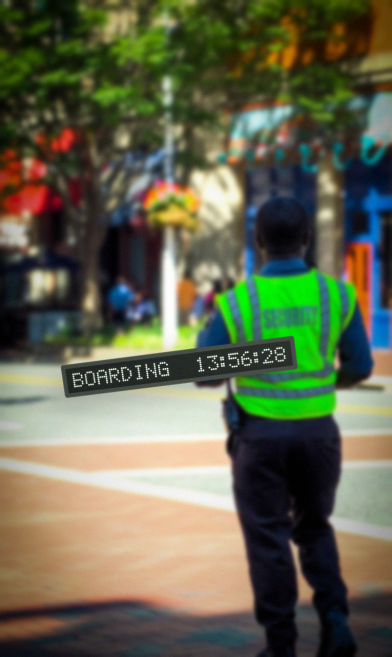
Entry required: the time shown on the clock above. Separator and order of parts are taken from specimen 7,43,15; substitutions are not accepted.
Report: 13,56,28
